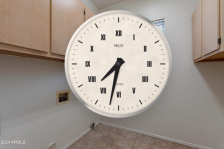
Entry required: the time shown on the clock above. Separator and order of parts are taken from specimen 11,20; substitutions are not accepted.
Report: 7,32
